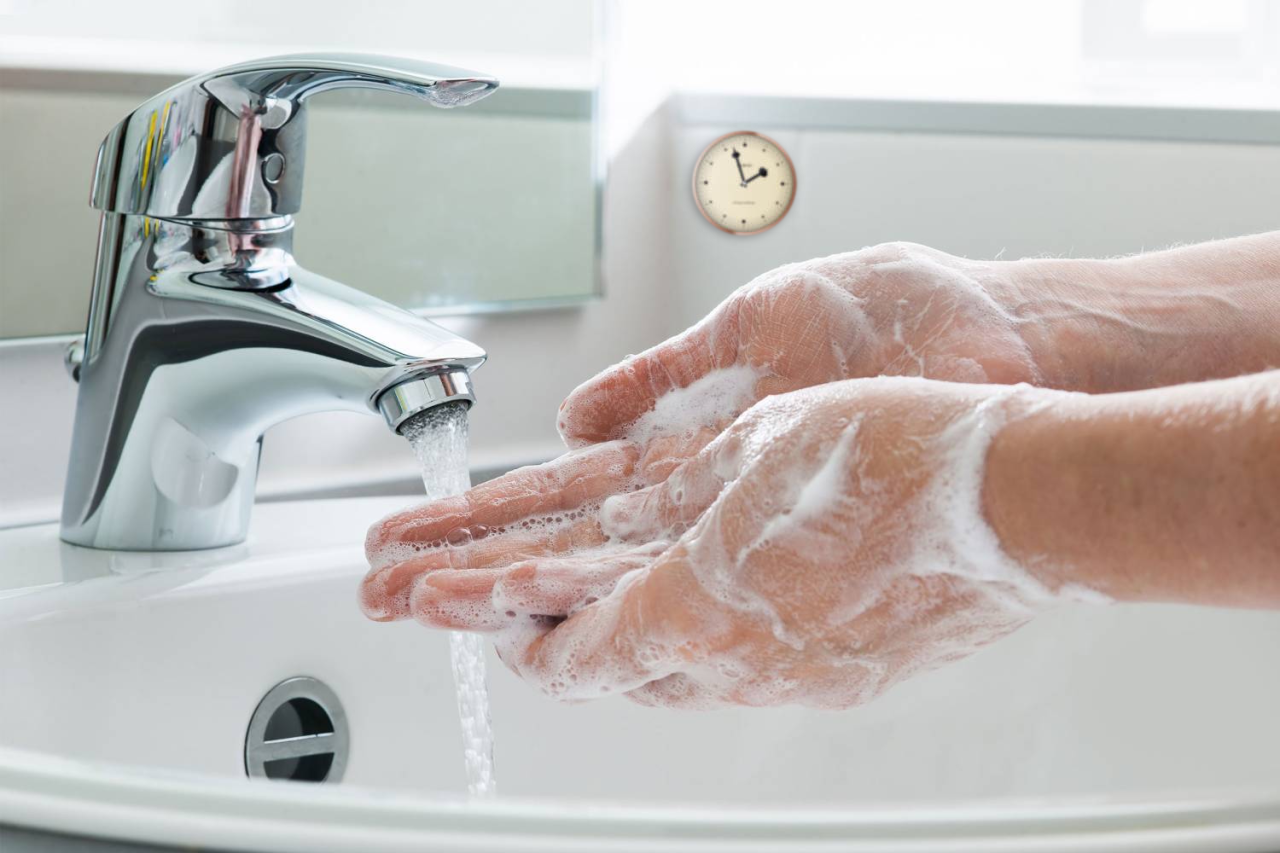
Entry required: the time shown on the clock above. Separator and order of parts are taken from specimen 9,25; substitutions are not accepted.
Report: 1,57
